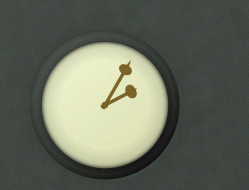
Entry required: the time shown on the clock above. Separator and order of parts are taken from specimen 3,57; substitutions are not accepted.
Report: 2,05
